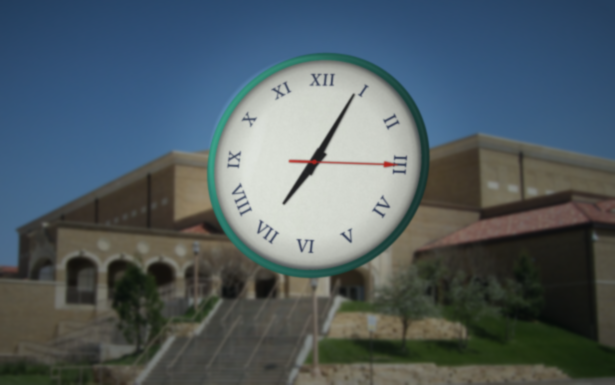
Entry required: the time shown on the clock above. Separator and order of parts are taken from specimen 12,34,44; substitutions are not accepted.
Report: 7,04,15
